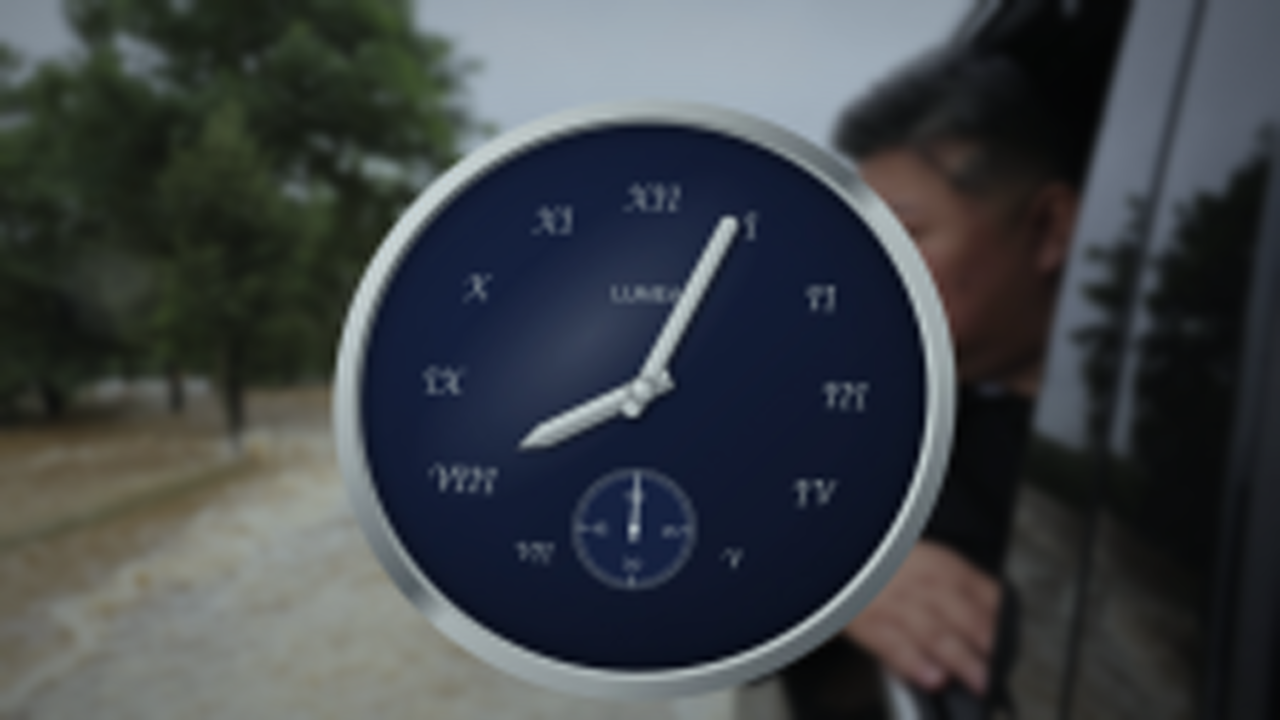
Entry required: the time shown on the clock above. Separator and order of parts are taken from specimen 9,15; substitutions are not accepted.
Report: 8,04
